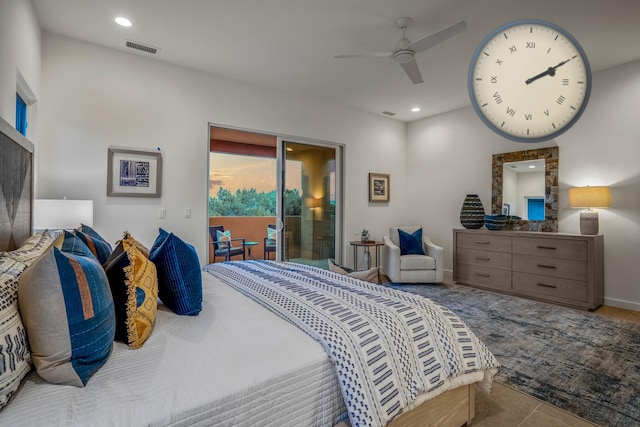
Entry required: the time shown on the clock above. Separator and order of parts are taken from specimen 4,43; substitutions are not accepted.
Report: 2,10
